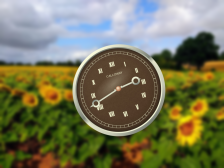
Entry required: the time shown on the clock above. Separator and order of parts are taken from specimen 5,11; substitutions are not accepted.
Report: 2,42
